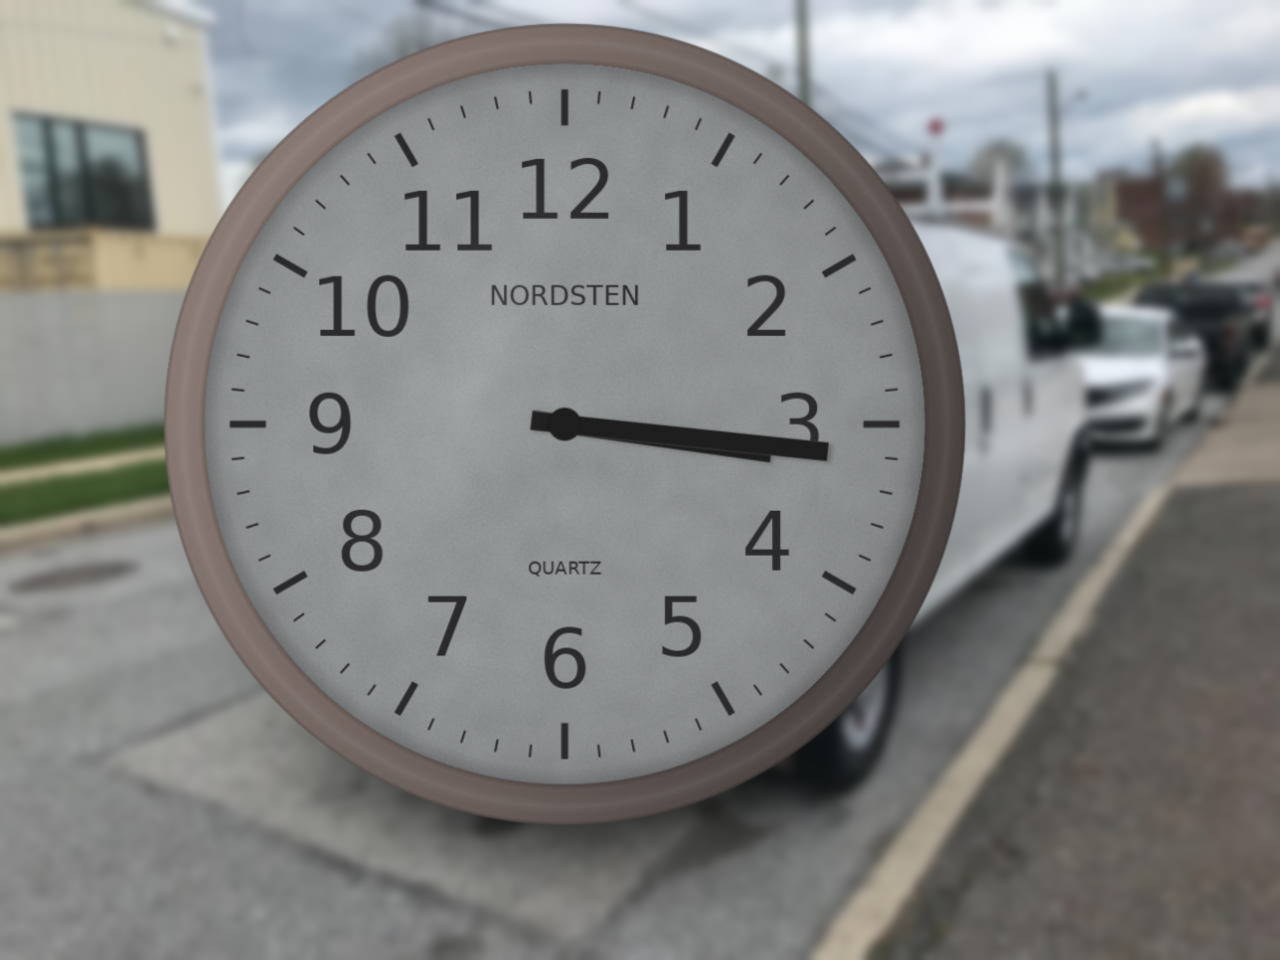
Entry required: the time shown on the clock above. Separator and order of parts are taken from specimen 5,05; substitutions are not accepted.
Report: 3,16
